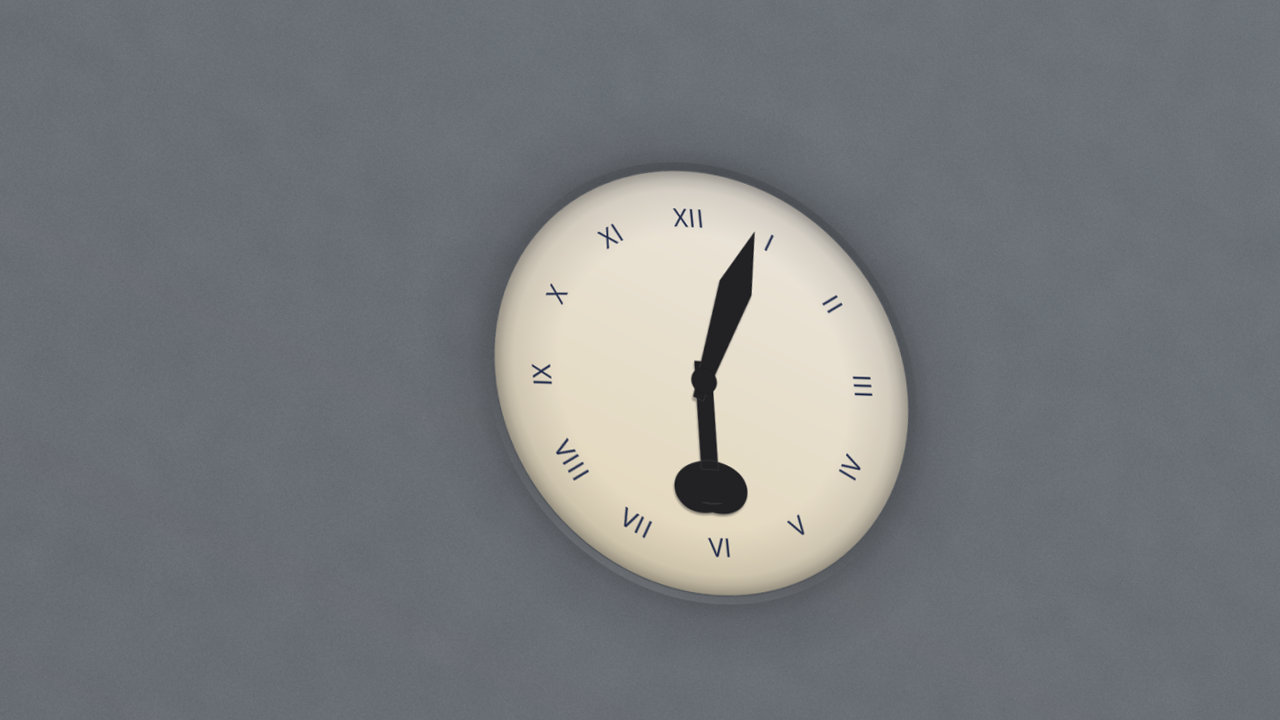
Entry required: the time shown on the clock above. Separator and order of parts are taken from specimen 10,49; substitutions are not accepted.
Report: 6,04
